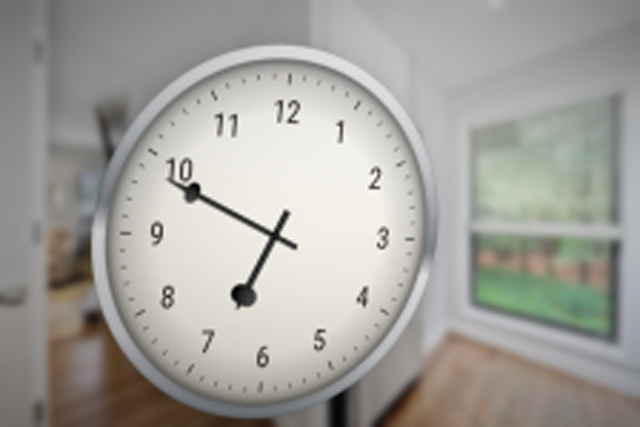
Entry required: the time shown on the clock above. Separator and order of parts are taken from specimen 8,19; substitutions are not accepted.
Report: 6,49
